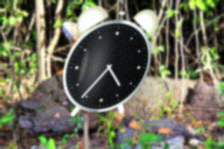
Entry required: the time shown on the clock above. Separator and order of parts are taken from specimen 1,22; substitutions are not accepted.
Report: 4,36
